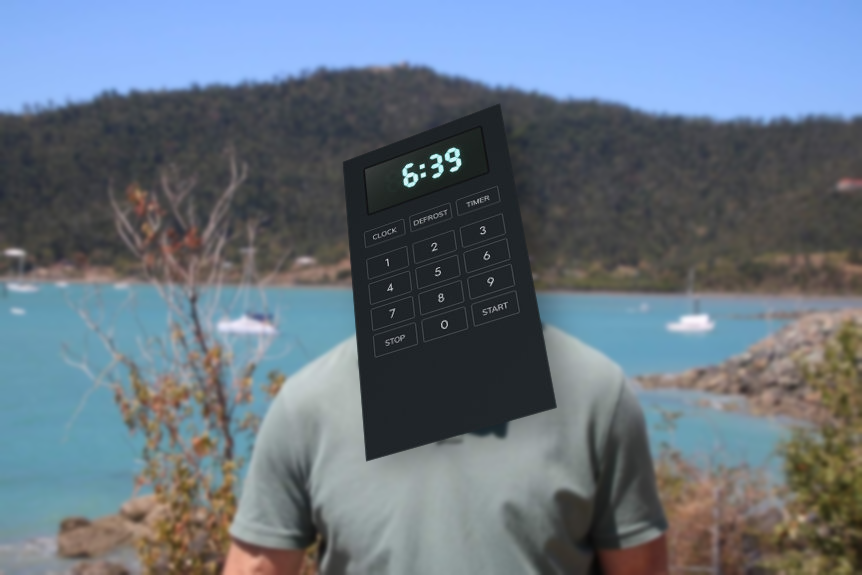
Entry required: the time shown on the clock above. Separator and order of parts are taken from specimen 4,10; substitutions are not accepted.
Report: 6,39
